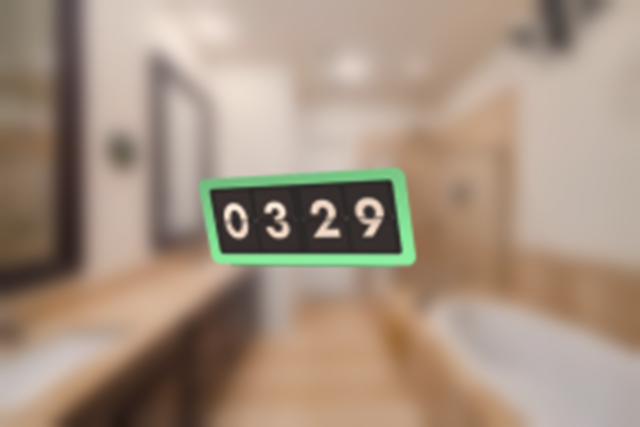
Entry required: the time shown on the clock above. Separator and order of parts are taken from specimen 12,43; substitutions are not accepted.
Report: 3,29
